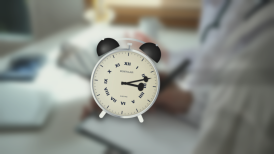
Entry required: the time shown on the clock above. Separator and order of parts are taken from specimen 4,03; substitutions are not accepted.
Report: 3,12
